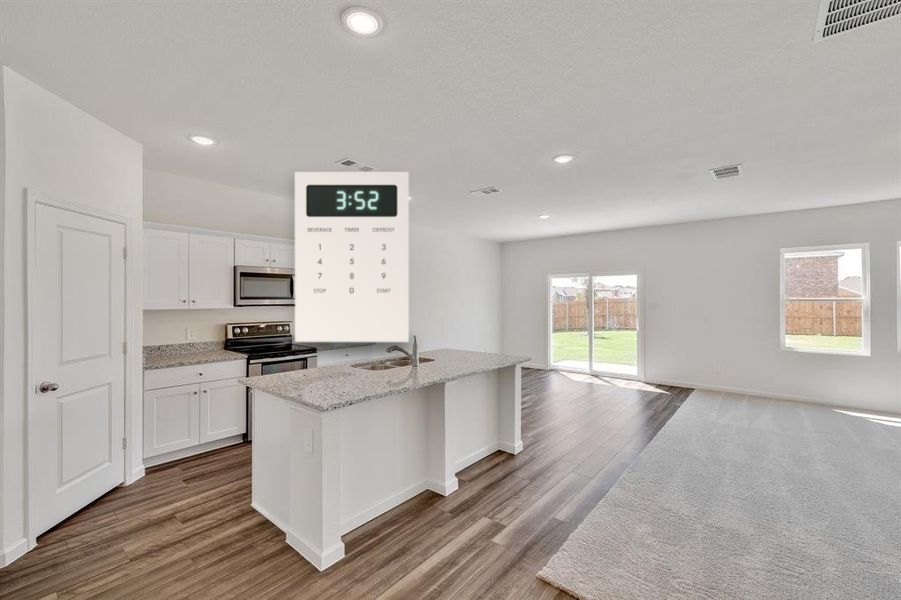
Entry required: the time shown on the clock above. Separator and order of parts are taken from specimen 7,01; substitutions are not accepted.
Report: 3,52
